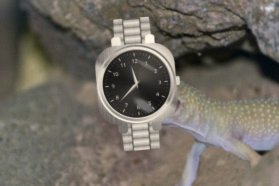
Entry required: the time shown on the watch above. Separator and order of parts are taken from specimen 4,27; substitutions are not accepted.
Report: 11,38
